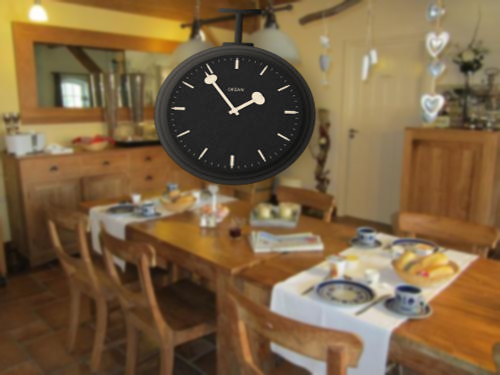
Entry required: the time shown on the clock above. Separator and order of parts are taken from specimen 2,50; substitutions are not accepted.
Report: 1,54
